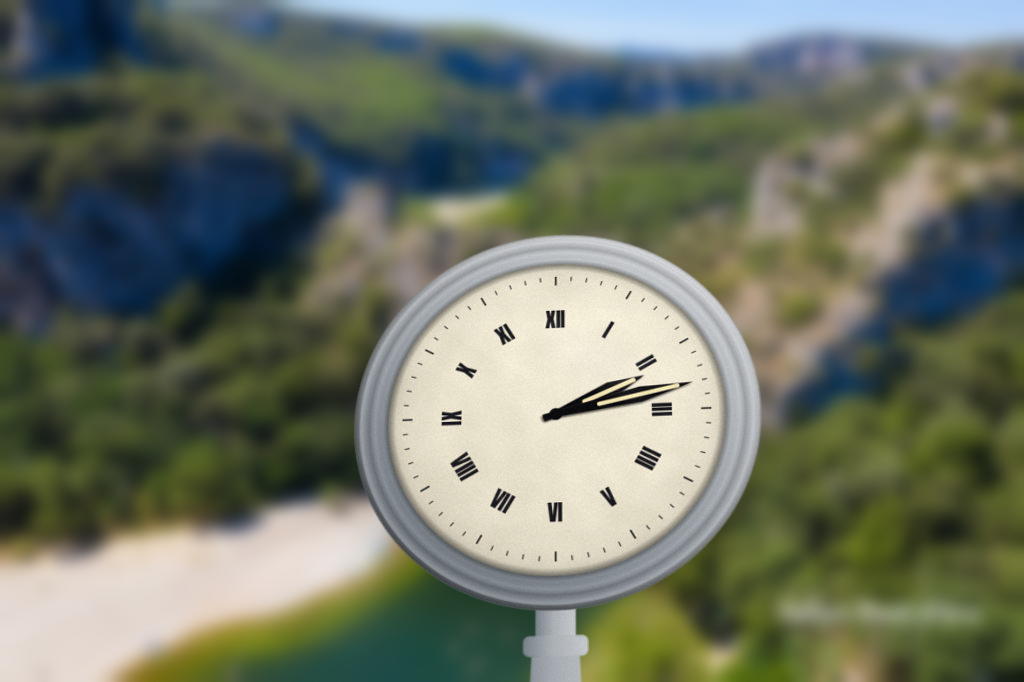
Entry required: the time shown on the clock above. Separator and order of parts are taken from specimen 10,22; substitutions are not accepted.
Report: 2,13
